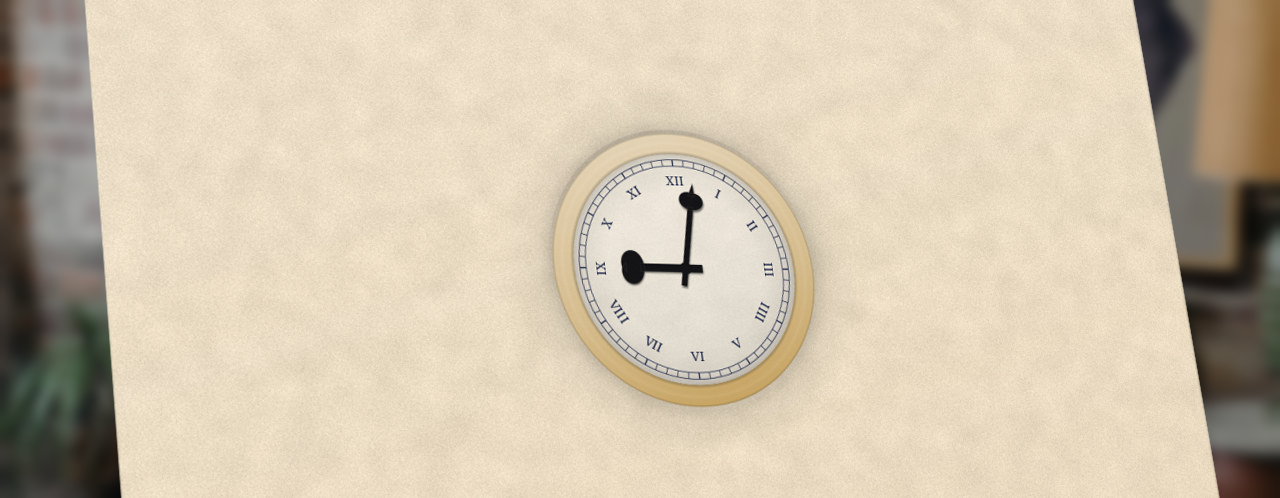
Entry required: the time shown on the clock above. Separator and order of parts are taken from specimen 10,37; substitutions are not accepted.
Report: 9,02
